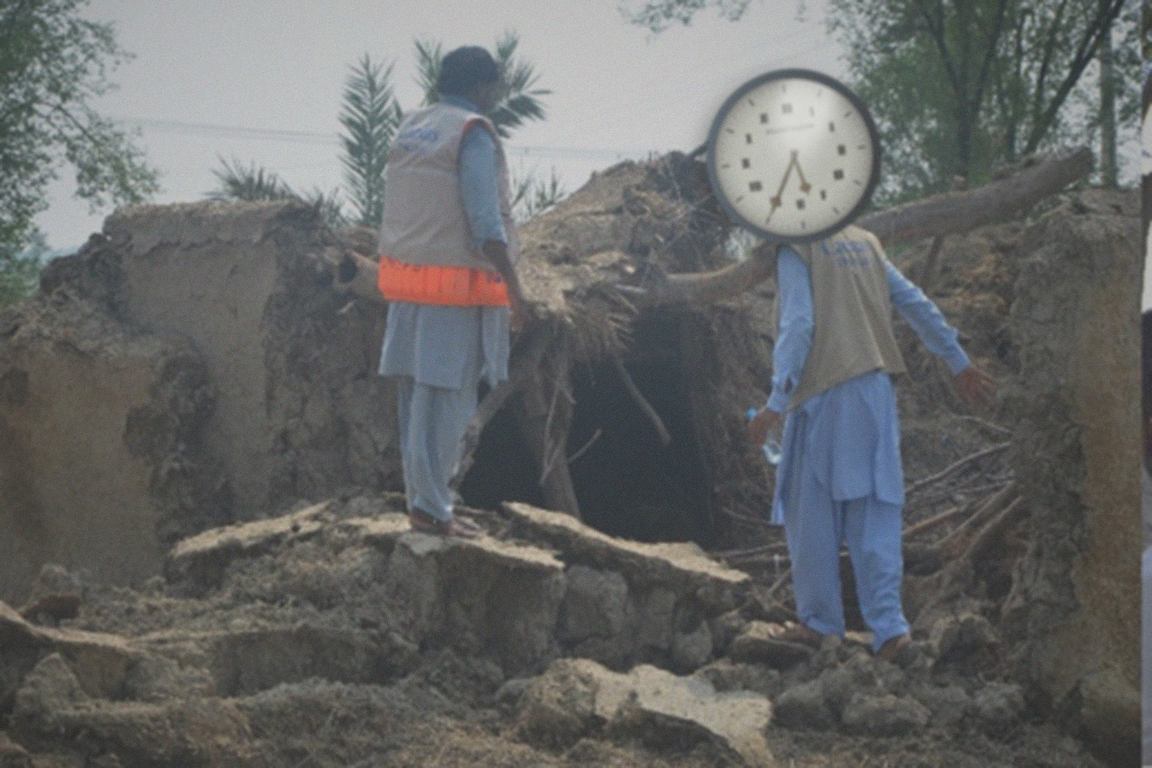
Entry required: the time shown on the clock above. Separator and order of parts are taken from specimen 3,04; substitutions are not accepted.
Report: 5,35
